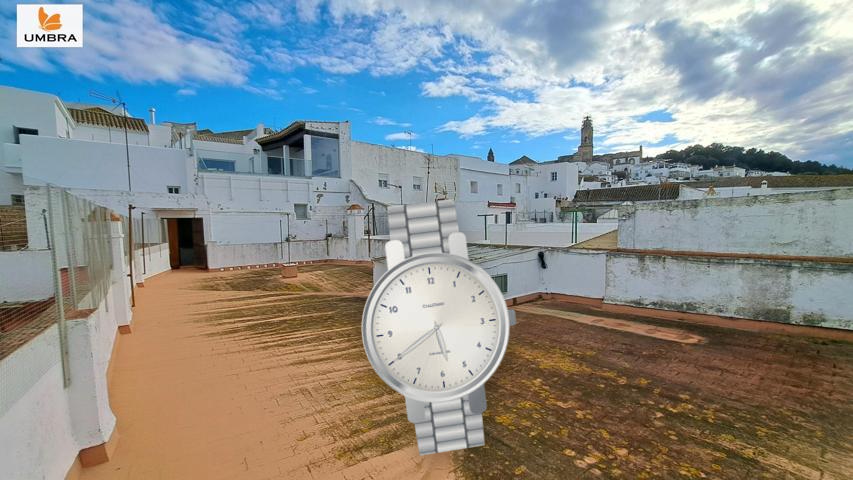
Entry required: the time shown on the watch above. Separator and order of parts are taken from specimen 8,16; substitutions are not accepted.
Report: 5,40
